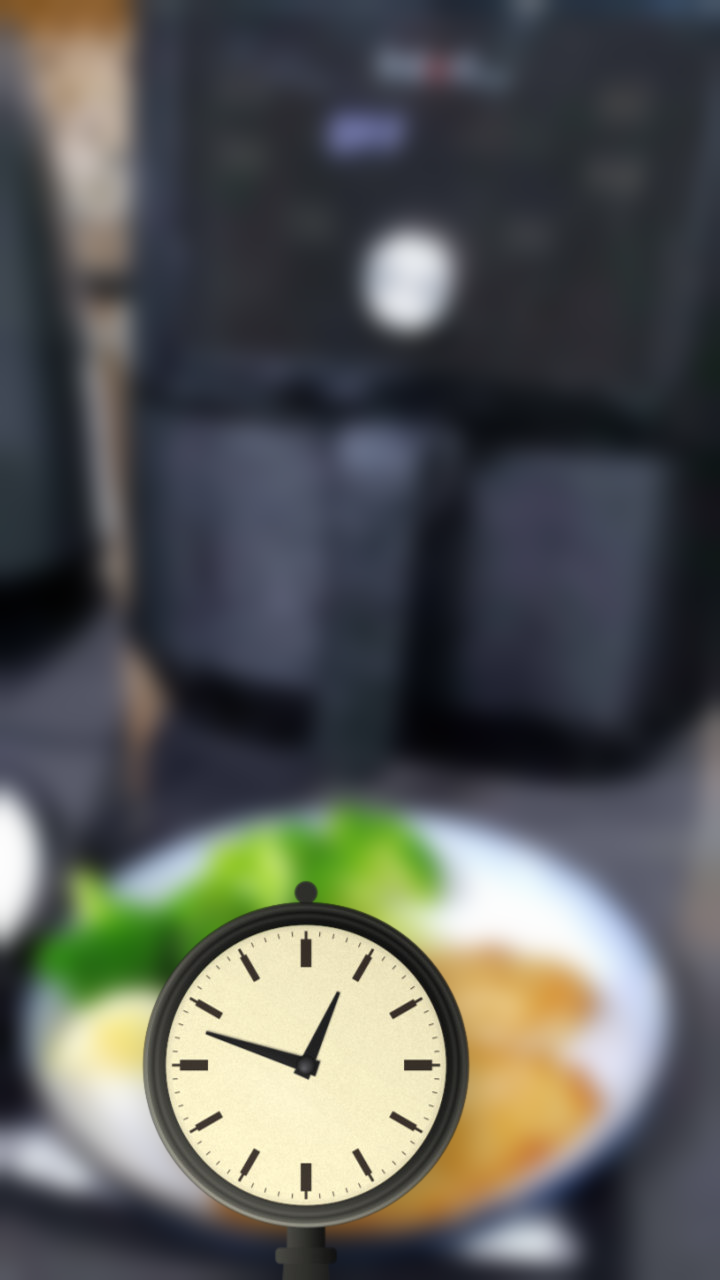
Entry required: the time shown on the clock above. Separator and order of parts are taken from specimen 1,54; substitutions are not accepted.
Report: 12,48
